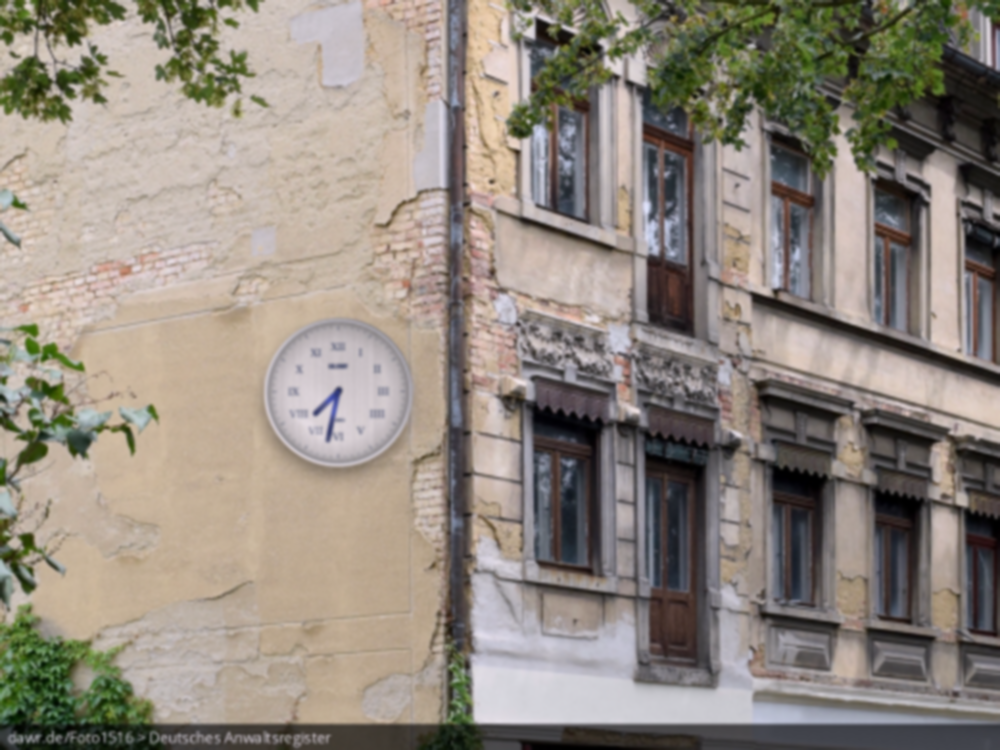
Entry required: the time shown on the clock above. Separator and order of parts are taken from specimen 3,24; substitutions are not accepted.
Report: 7,32
